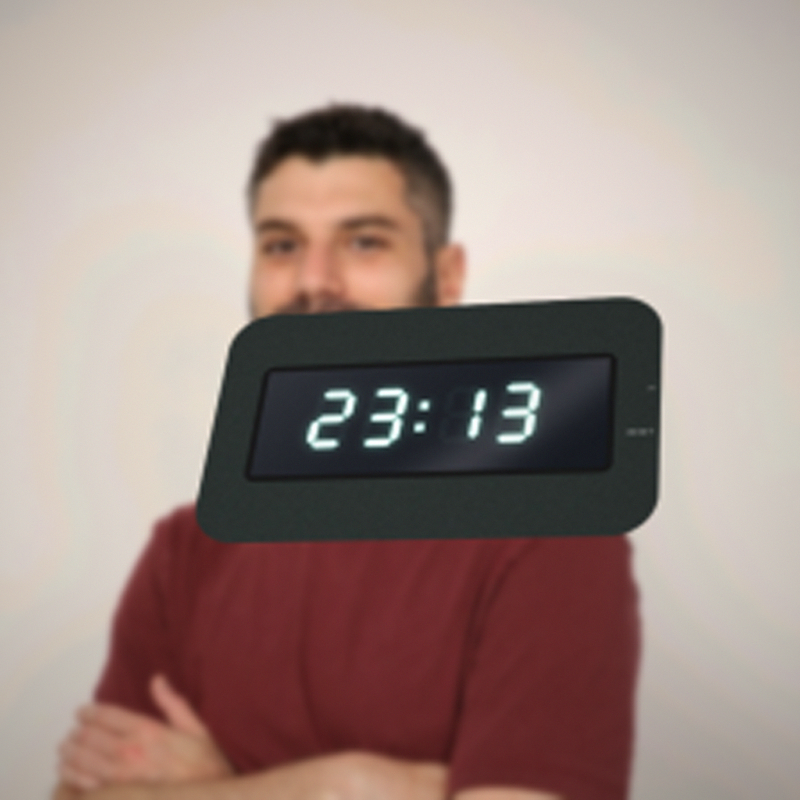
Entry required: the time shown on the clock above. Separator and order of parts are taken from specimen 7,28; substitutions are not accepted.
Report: 23,13
